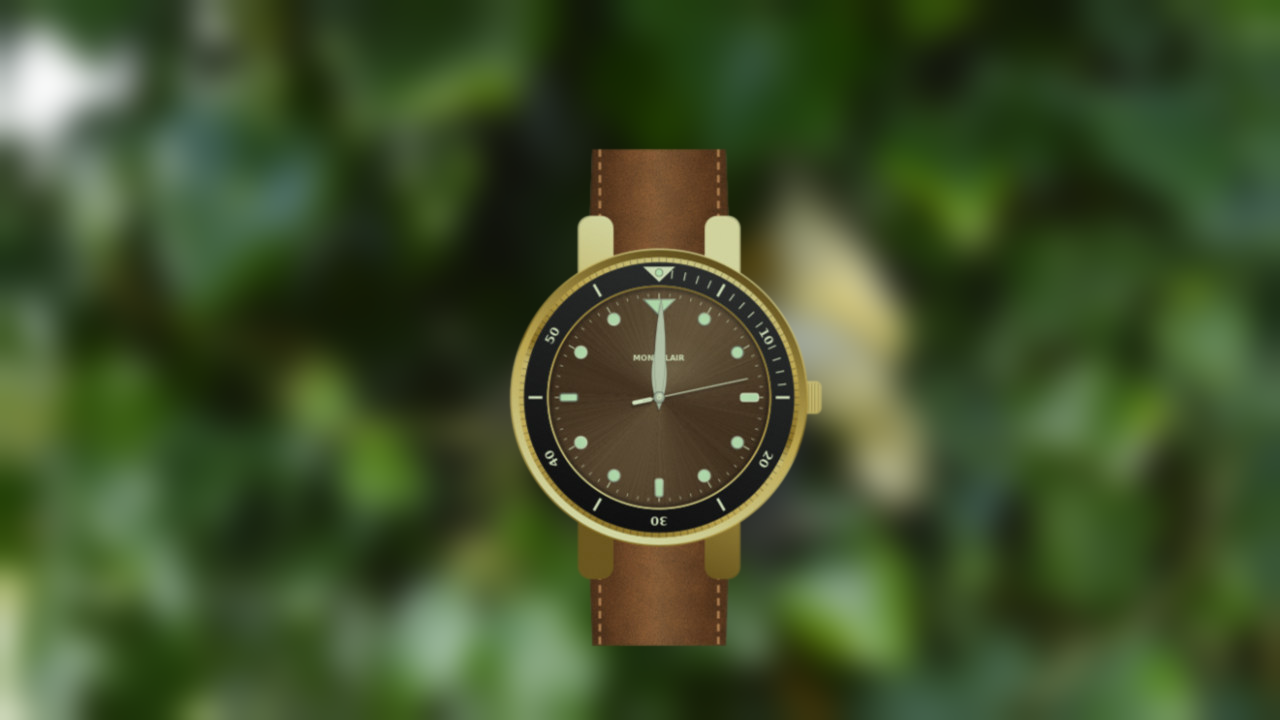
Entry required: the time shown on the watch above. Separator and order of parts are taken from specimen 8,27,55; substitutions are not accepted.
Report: 12,00,13
